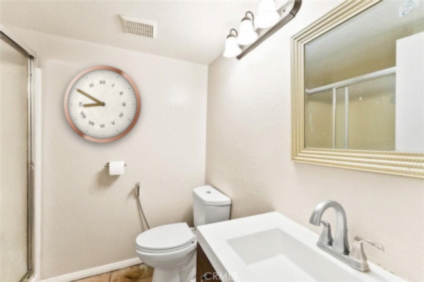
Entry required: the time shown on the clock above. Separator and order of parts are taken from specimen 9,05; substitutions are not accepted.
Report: 8,50
